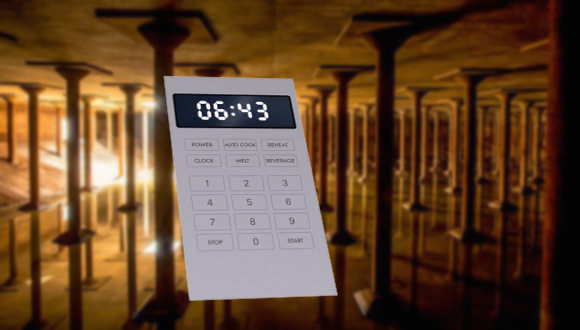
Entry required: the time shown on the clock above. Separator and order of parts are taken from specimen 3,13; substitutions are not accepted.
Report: 6,43
